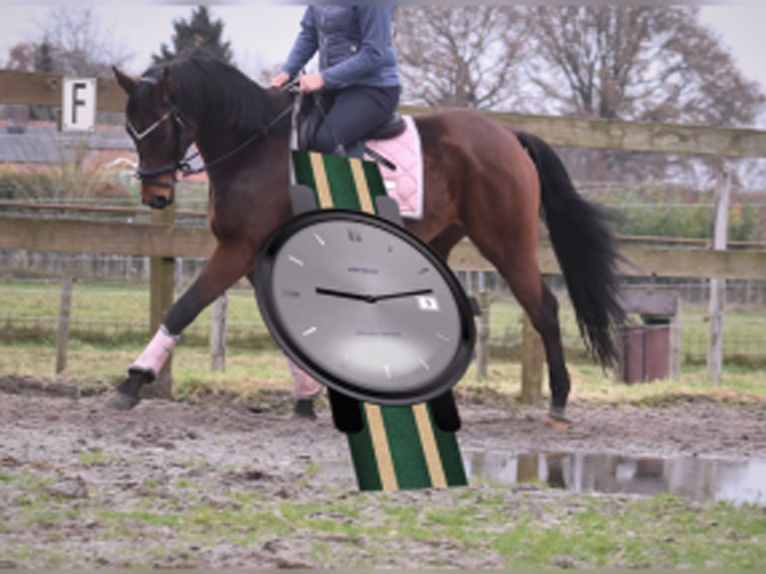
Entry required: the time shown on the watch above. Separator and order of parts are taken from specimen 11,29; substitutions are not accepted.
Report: 9,13
